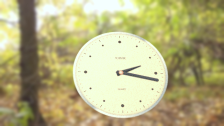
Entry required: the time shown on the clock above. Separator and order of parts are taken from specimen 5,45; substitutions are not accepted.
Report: 2,17
